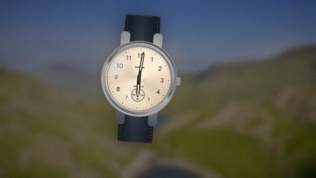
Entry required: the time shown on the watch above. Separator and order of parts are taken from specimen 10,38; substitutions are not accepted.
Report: 6,01
